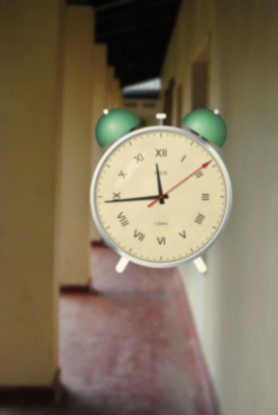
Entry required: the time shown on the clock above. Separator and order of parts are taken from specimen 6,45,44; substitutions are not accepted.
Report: 11,44,09
